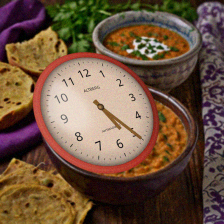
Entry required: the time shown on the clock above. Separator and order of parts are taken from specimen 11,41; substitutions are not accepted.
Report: 5,25
